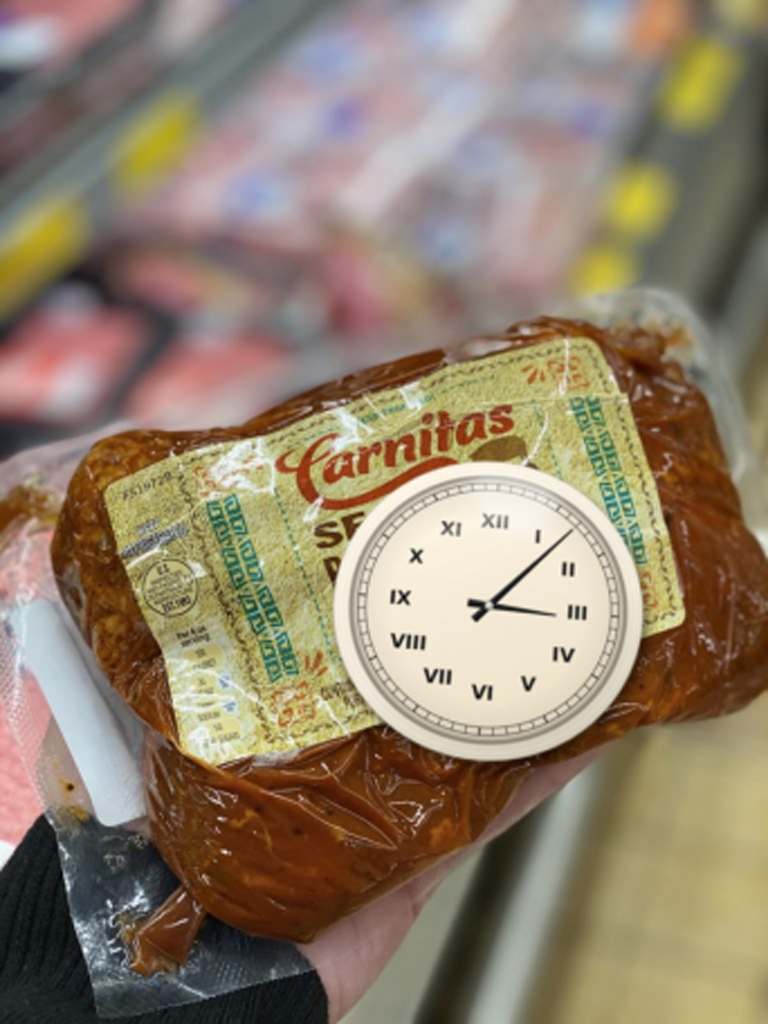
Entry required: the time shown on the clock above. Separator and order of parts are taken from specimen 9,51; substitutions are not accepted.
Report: 3,07
